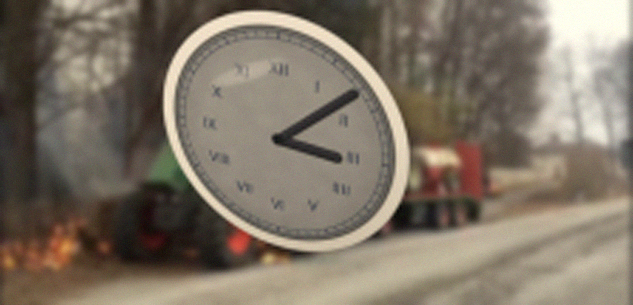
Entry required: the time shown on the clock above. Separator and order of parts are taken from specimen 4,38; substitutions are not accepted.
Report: 3,08
